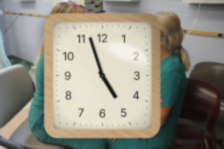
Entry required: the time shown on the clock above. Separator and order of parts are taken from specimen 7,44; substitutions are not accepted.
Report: 4,57
